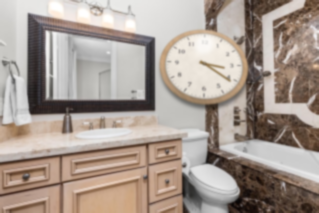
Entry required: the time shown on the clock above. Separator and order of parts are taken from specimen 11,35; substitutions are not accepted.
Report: 3,21
